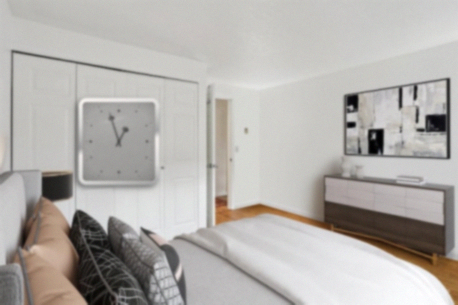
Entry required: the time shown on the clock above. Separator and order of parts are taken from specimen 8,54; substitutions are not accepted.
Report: 12,57
